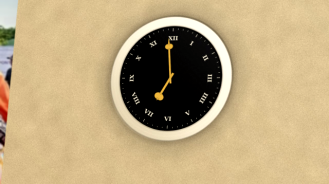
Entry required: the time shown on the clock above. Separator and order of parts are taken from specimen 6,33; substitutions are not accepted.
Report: 6,59
